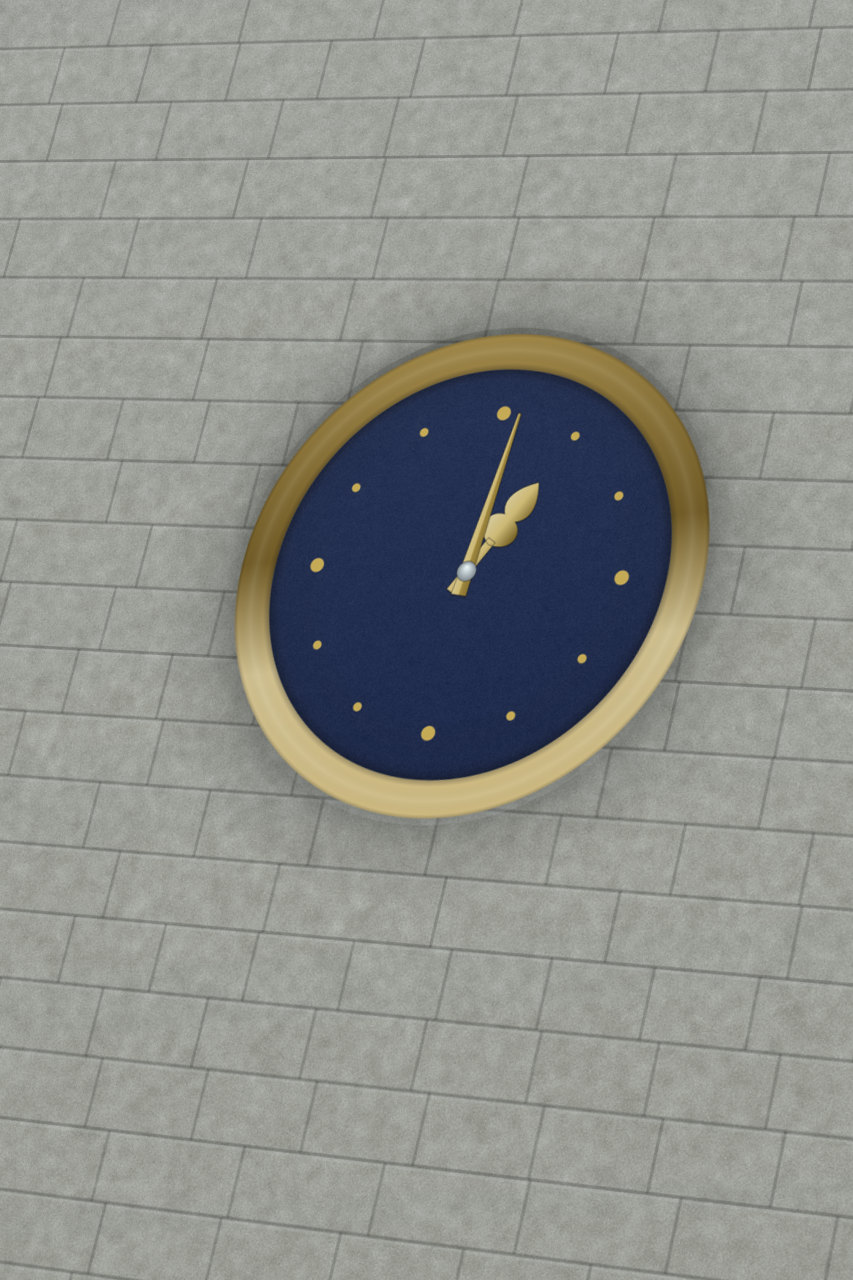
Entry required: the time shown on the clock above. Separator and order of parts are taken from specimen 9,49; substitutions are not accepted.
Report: 1,01
